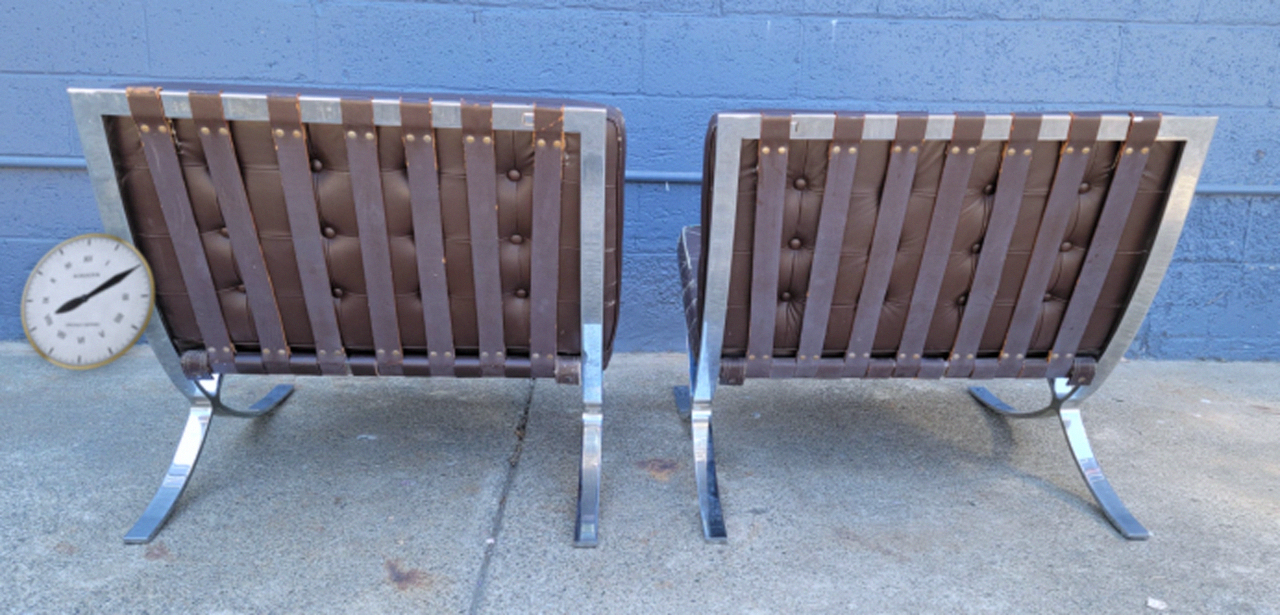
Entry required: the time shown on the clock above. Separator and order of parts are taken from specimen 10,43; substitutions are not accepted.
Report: 8,10
